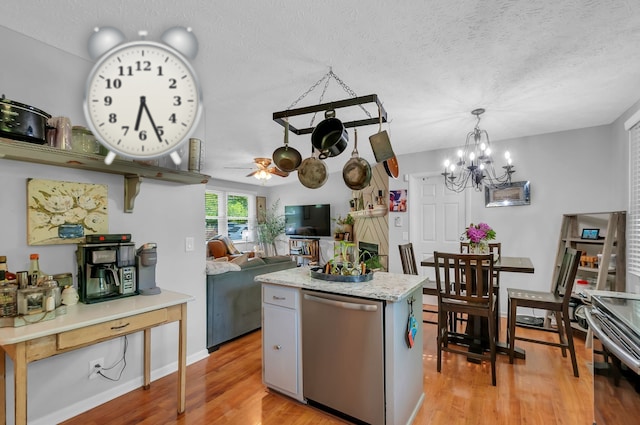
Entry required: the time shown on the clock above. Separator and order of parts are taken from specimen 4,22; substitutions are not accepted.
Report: 6,26
